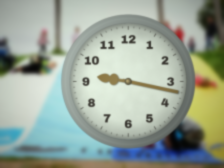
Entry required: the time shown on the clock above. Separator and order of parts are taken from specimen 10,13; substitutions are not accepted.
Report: 9,17
